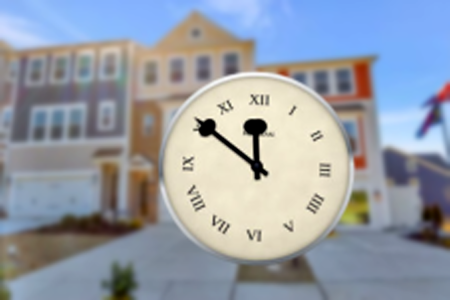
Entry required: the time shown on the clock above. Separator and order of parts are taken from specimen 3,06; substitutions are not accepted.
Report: 11,51
